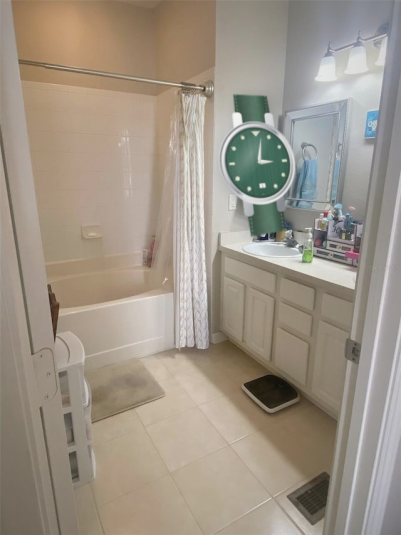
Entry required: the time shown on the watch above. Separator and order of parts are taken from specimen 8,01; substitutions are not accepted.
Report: 3,02
